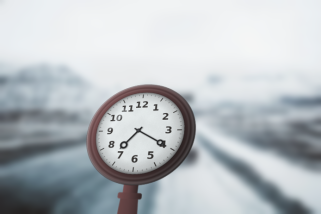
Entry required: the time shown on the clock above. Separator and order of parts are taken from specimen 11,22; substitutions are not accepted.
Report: 7,20
